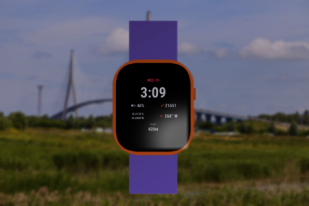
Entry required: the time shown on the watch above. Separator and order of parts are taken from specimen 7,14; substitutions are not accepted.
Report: 3,09
